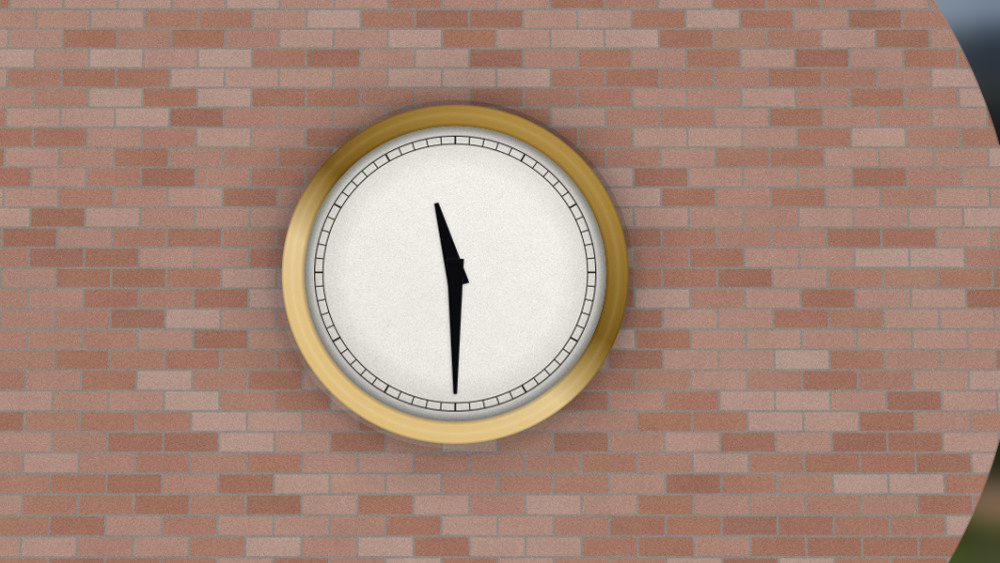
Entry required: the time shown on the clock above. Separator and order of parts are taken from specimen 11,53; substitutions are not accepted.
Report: 11,30
